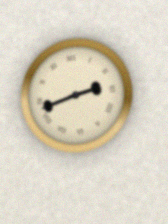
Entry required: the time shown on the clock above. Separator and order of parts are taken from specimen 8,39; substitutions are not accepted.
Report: 2,43
